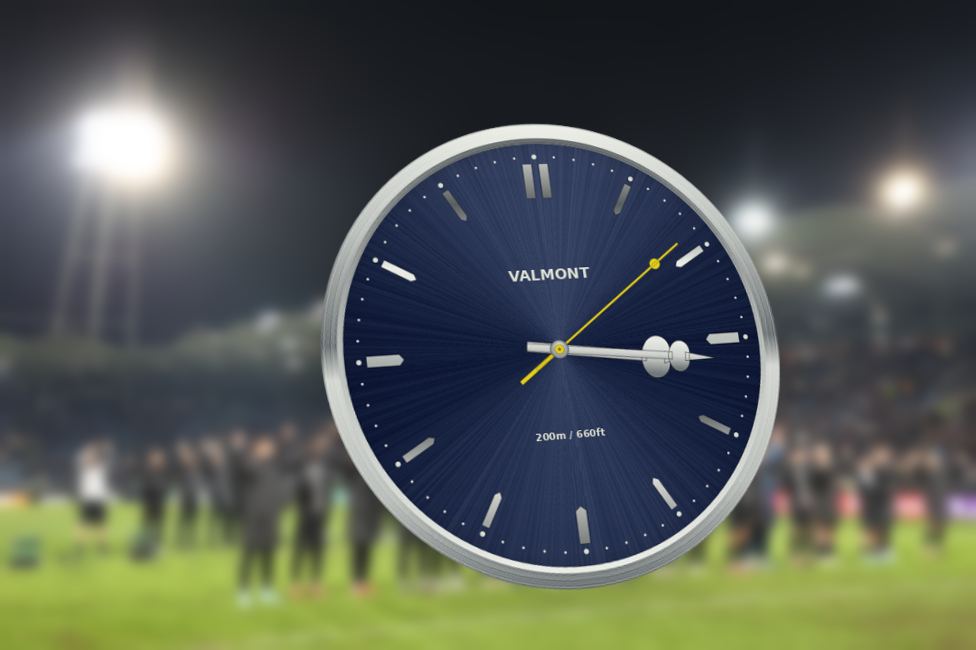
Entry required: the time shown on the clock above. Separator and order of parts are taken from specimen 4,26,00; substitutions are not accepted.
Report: 3,16,09
